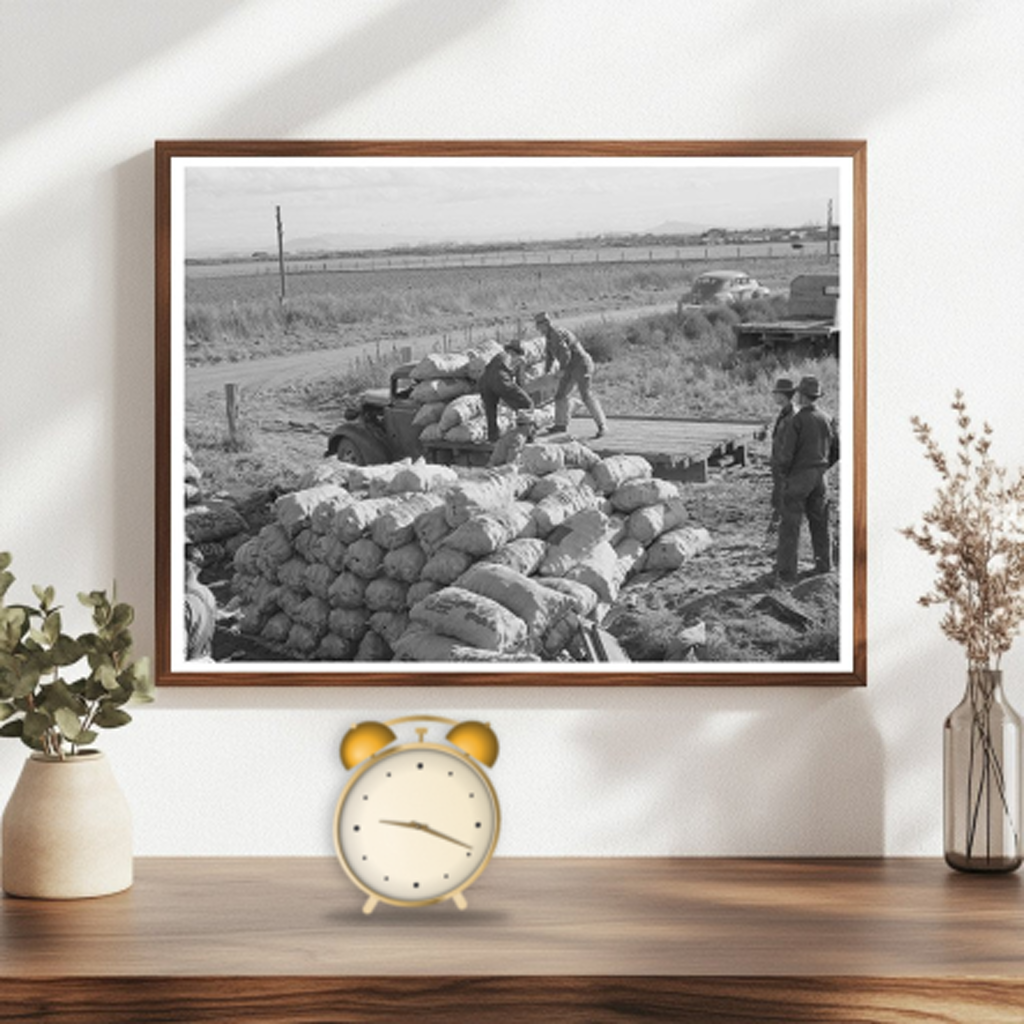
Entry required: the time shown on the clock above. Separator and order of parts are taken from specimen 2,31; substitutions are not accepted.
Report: 9,19
